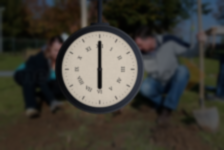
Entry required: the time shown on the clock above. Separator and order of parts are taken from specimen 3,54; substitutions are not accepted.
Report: 6,00
